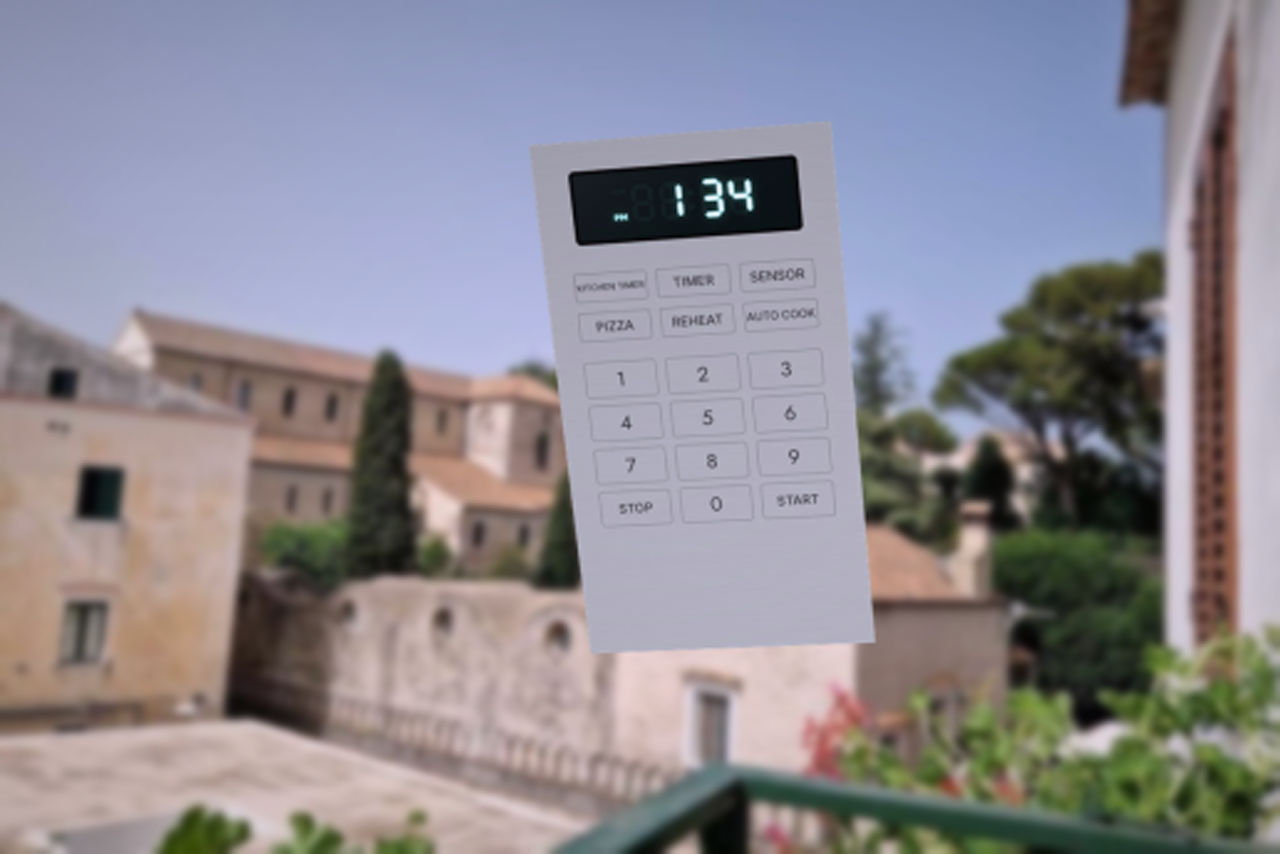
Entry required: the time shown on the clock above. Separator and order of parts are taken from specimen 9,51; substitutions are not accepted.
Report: 1,34
